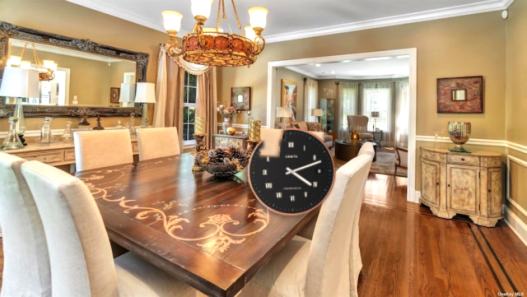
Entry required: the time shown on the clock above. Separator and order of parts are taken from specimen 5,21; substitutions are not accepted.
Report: 4,12
